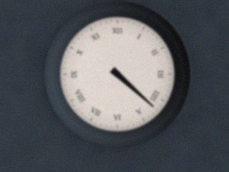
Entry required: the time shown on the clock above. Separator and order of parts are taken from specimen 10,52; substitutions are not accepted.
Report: 4,22
